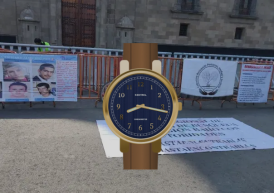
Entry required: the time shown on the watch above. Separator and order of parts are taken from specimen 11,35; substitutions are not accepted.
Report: 8,17
